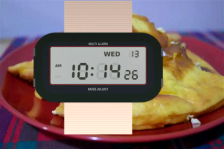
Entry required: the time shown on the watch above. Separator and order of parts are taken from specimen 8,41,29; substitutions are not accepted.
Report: 10,14,26
